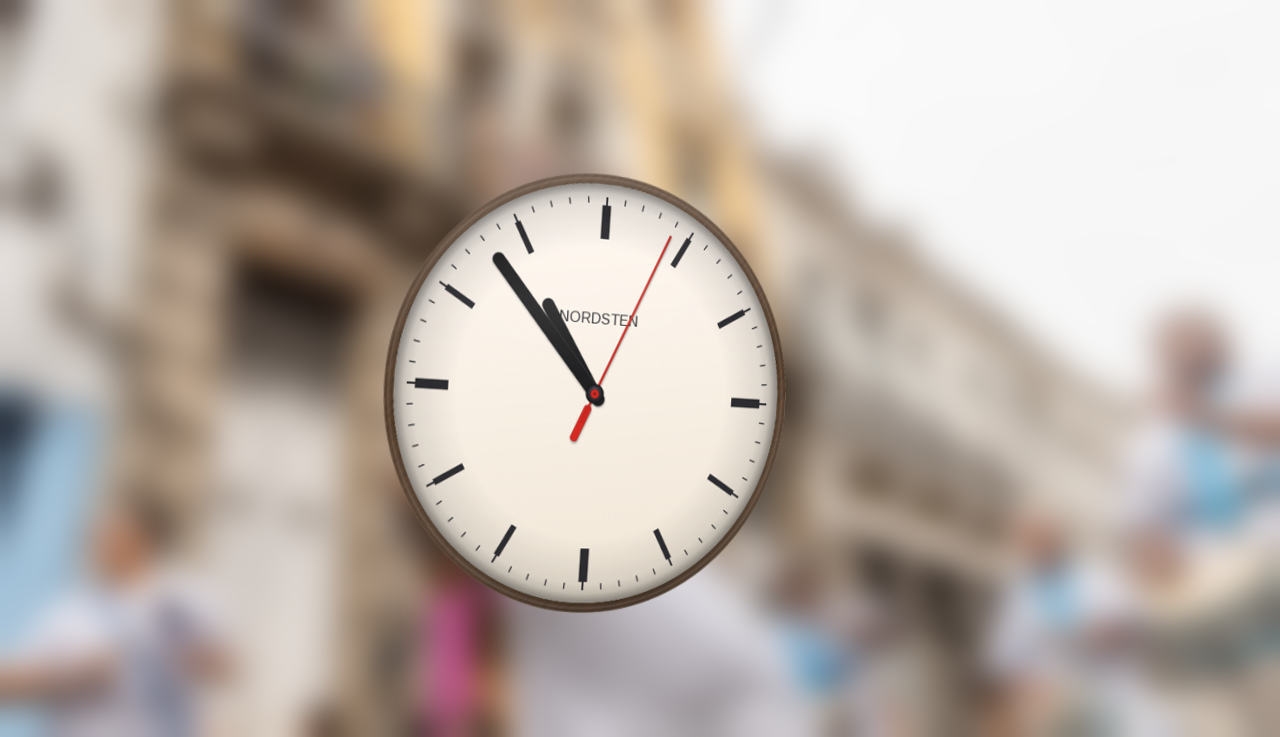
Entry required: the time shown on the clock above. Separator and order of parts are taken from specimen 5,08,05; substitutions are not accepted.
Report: 10,53,04
